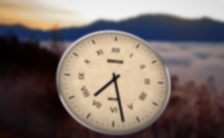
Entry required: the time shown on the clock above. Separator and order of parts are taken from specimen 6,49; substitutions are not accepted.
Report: 7,28
